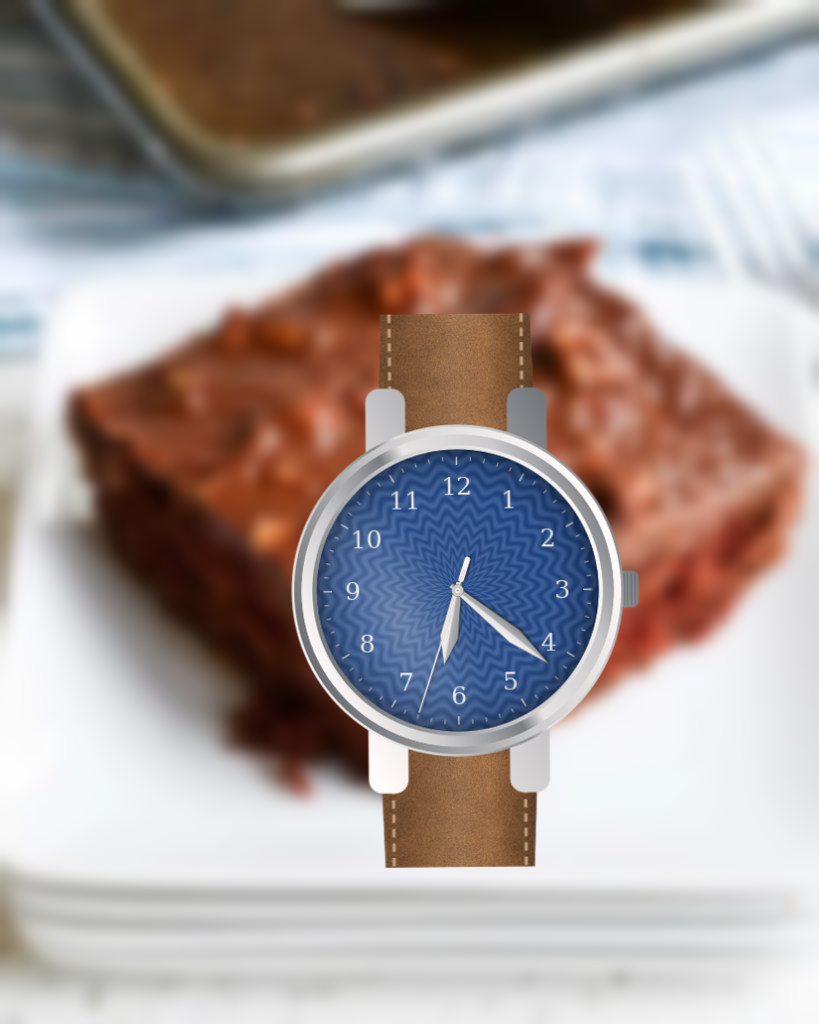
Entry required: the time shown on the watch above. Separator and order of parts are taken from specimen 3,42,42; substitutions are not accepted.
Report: 6,21,33
